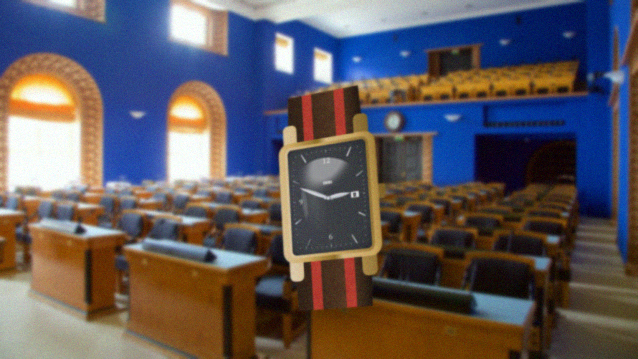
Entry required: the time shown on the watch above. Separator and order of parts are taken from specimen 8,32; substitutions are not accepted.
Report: 2,49
